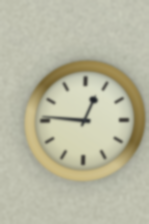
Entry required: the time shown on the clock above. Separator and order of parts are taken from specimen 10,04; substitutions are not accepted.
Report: 12,46
